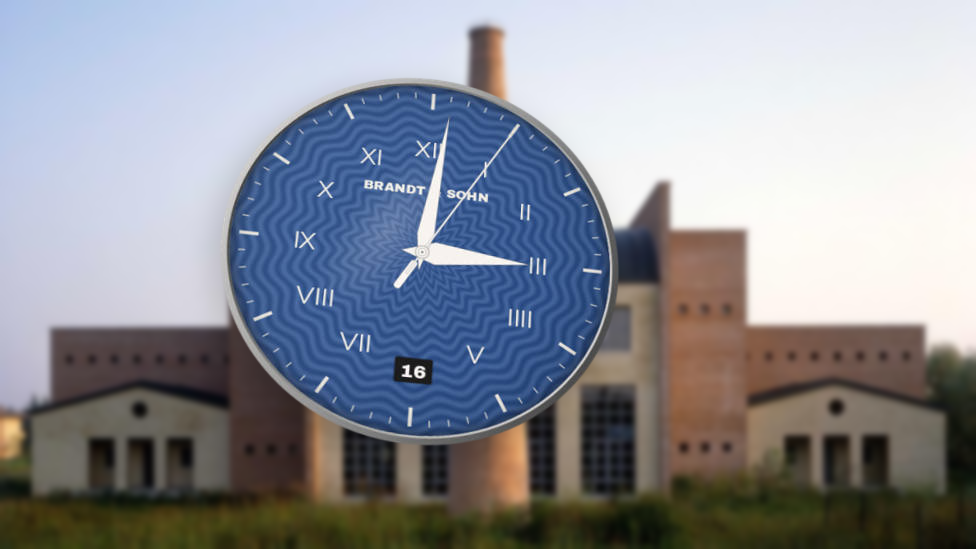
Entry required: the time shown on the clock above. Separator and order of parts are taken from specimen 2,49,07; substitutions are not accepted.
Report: 3,01,05
